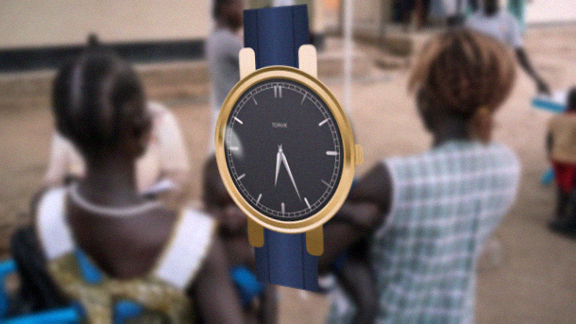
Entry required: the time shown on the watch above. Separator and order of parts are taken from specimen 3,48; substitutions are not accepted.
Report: 6,26
